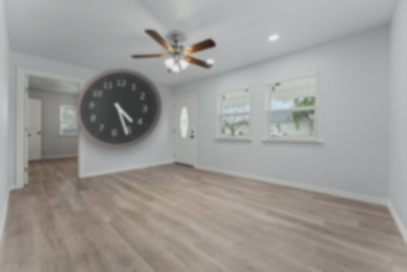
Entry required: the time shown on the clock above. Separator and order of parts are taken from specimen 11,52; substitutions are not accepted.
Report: 4,26
